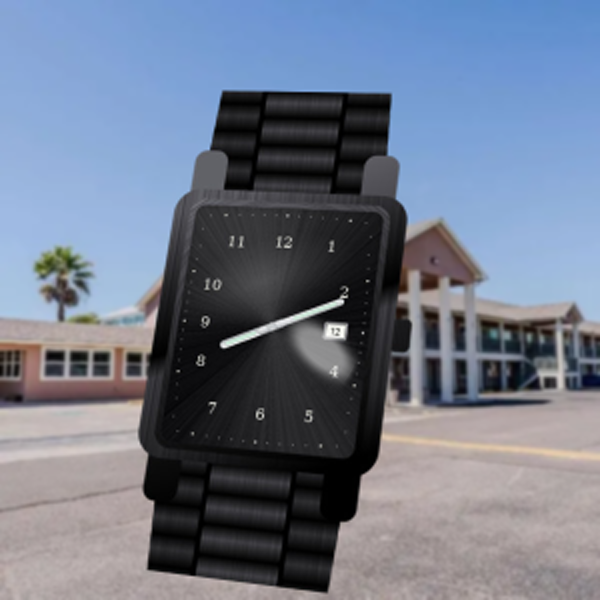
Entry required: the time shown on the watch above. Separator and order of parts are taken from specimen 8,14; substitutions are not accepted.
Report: 8,11
